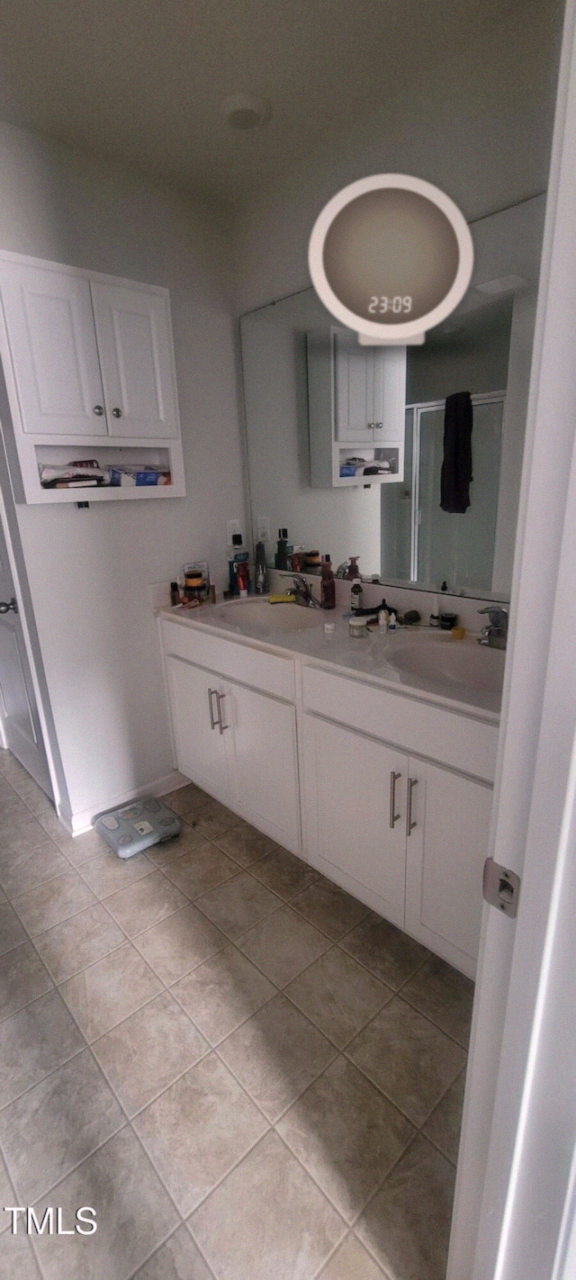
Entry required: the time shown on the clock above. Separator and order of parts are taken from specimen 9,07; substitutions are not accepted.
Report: 23,09
